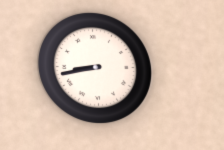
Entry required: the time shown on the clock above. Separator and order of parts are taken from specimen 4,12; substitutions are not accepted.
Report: 8,43
